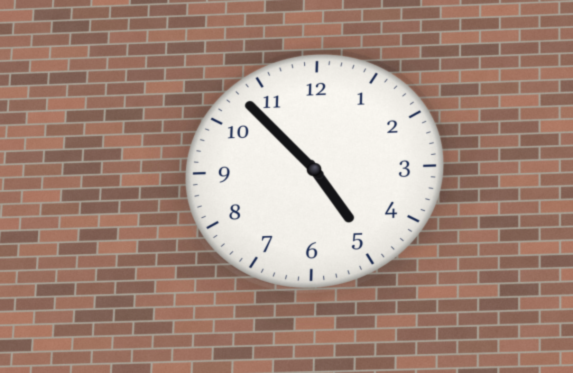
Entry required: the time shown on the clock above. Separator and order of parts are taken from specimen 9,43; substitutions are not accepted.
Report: 4,53
